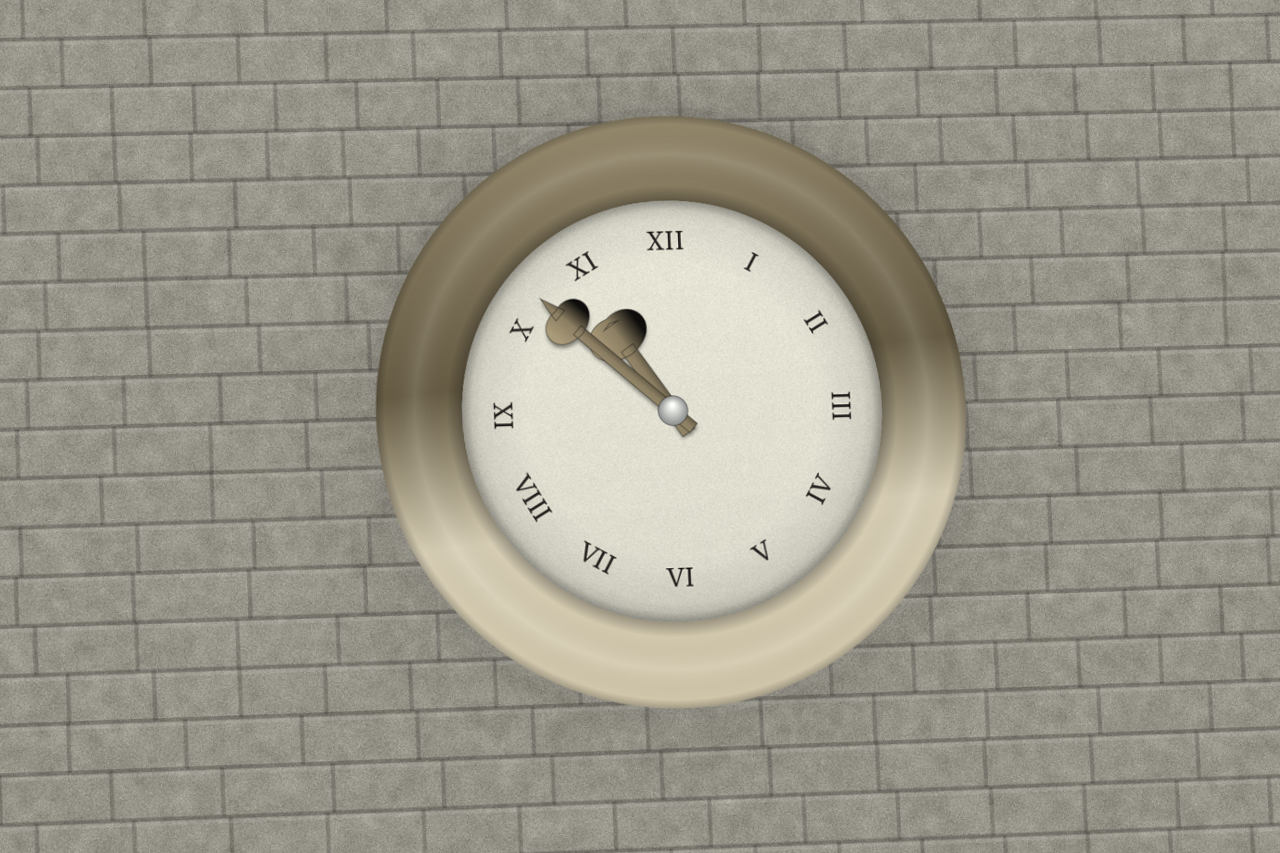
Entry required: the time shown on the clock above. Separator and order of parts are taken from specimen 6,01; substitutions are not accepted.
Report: 10,52
